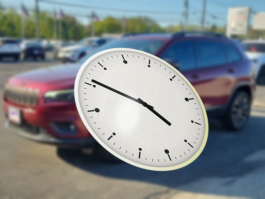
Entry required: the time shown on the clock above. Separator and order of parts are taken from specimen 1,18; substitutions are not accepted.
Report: 4,51
